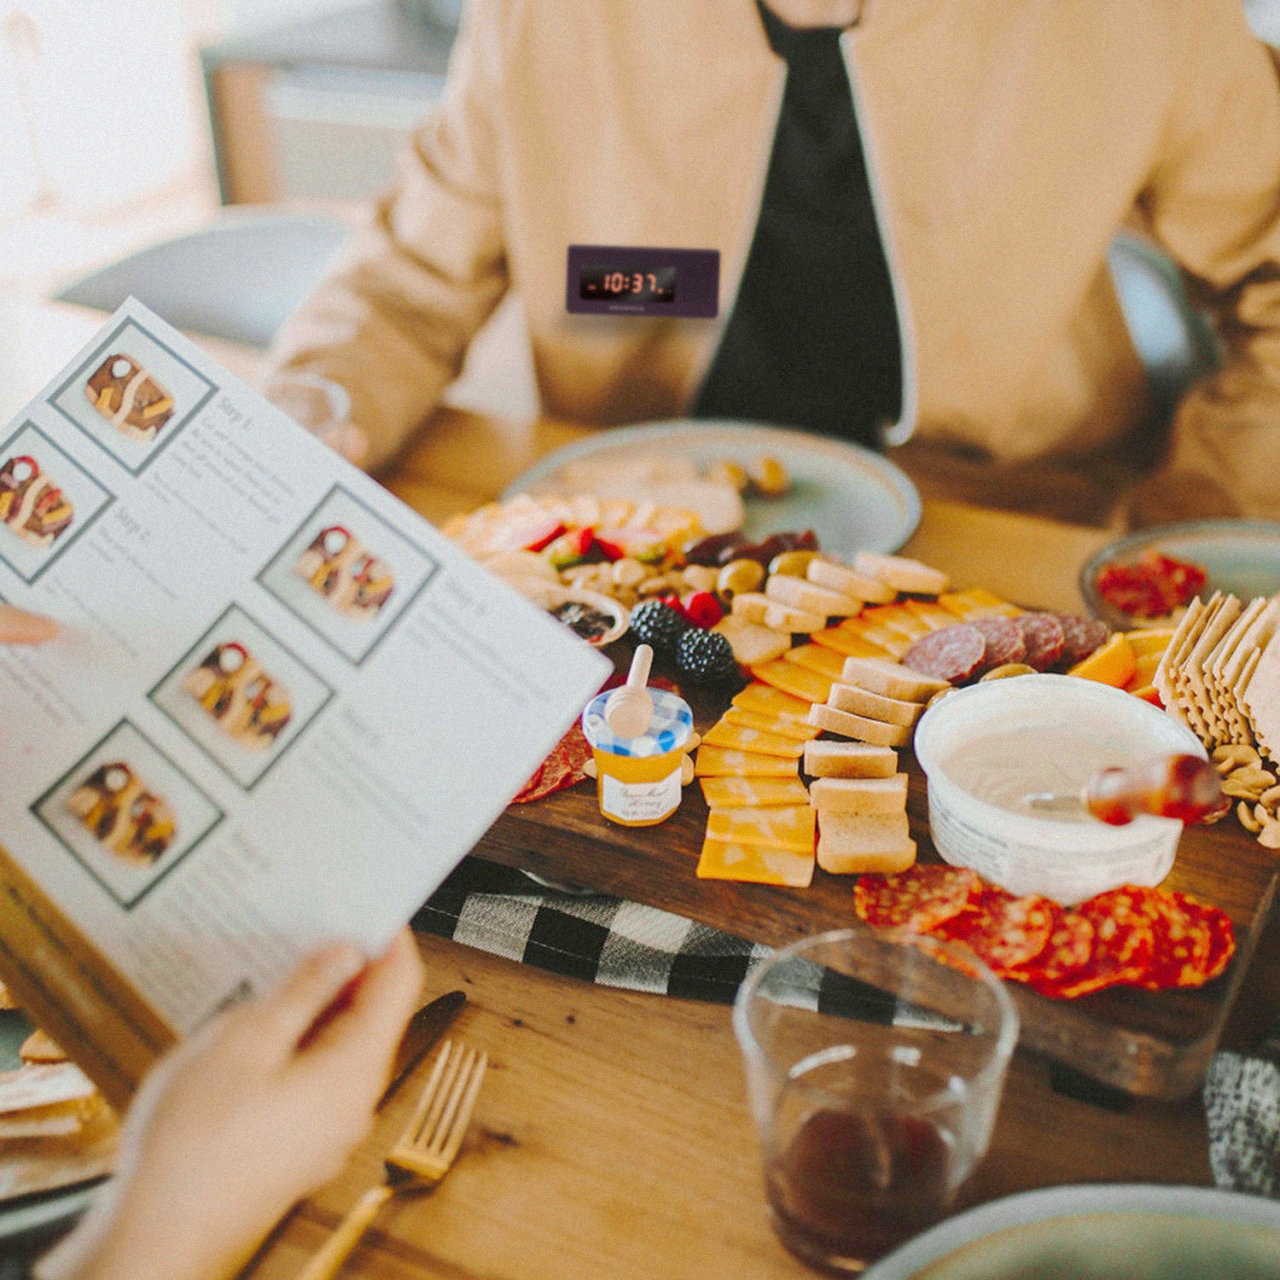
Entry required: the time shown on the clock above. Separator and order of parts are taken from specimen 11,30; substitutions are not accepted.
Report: 10,37
